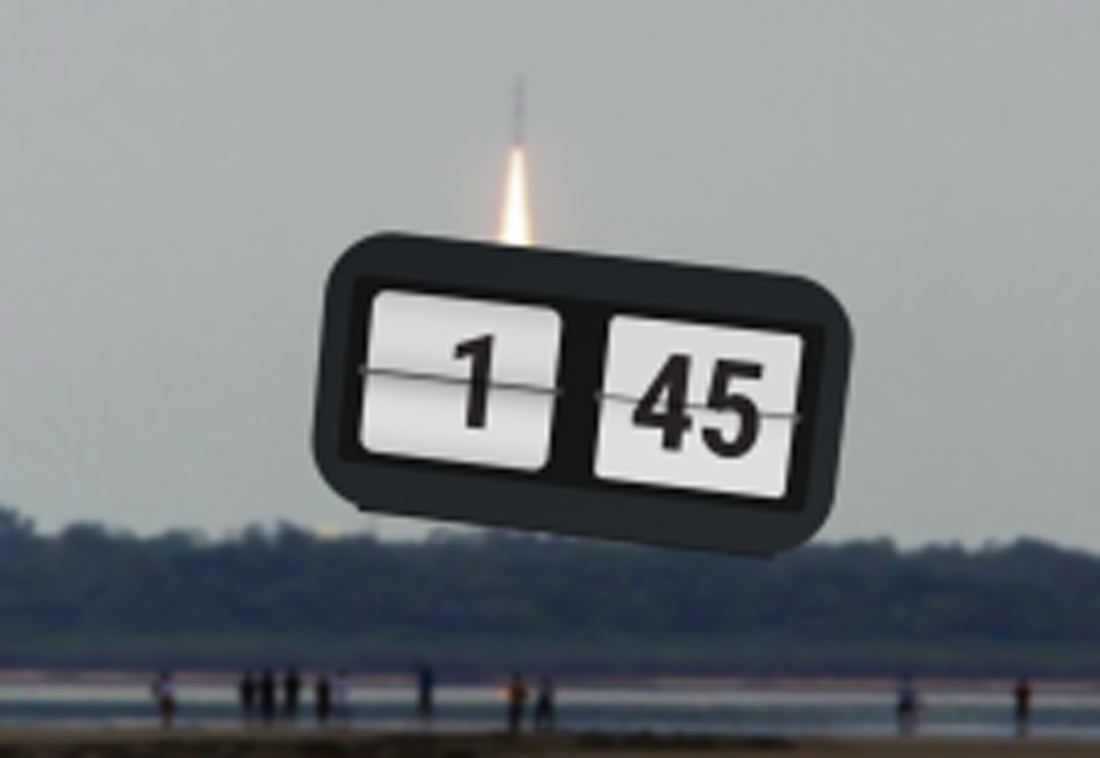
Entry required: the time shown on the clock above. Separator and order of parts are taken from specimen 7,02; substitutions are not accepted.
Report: 1,45
